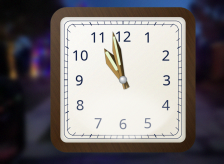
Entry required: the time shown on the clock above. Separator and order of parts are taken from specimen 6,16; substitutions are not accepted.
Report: 10,58
